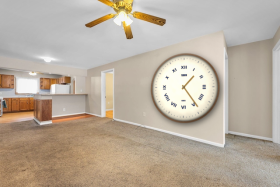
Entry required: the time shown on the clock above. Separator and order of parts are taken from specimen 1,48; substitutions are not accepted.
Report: 1,24
